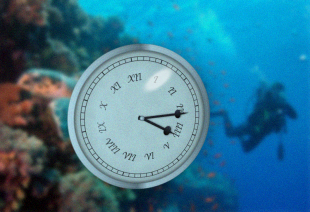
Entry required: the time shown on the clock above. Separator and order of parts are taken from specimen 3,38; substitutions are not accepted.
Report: 4,16
